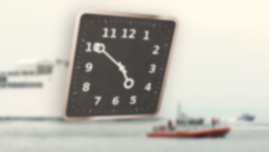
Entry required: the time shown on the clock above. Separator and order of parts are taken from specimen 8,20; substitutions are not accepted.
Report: 4,51
